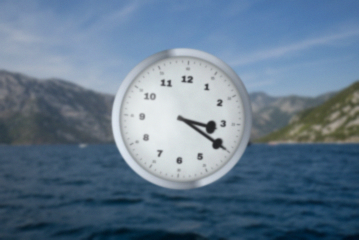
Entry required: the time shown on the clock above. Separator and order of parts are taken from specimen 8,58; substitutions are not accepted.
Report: 3,20
